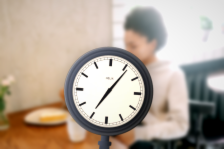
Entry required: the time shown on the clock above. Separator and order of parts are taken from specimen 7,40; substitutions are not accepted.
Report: 7,06
